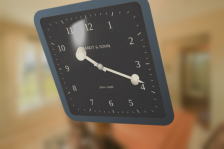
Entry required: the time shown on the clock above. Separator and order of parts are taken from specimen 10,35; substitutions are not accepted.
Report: 10,19
